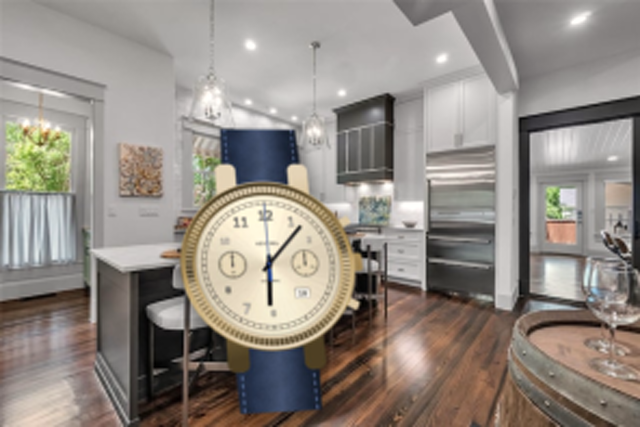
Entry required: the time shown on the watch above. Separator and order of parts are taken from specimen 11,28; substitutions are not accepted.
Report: 6,07
